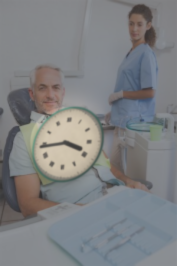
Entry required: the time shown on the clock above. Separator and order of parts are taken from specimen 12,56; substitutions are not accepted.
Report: 3,44
